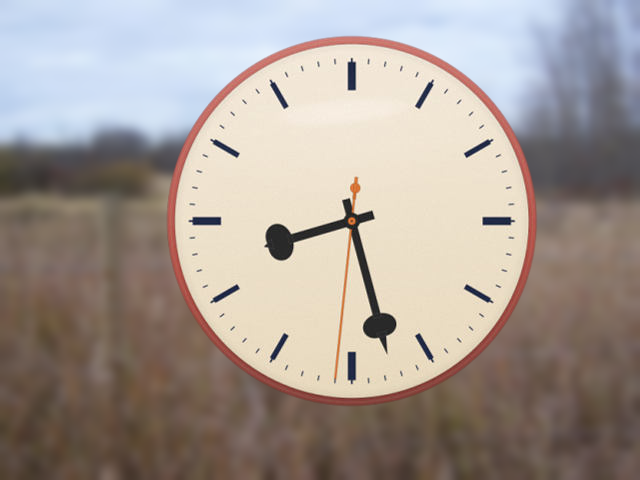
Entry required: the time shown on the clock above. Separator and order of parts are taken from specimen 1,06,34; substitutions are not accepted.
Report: 8,27,31
